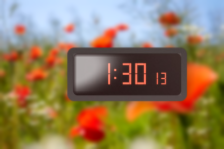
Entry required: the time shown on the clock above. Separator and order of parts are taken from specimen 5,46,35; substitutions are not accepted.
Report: 1,30,13
